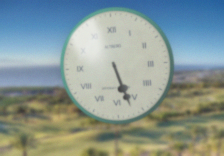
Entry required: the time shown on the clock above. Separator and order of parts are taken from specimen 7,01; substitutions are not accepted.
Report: 5,27
